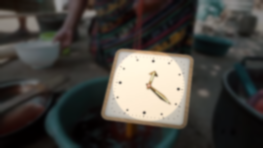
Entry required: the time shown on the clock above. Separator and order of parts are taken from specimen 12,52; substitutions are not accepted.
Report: 12,21
